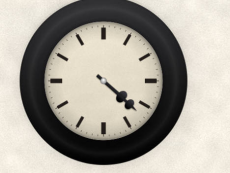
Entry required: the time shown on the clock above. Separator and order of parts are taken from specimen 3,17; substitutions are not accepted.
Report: 4,22
